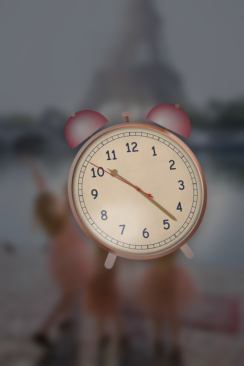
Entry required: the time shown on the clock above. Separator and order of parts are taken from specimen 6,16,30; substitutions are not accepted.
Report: 10,22,51
